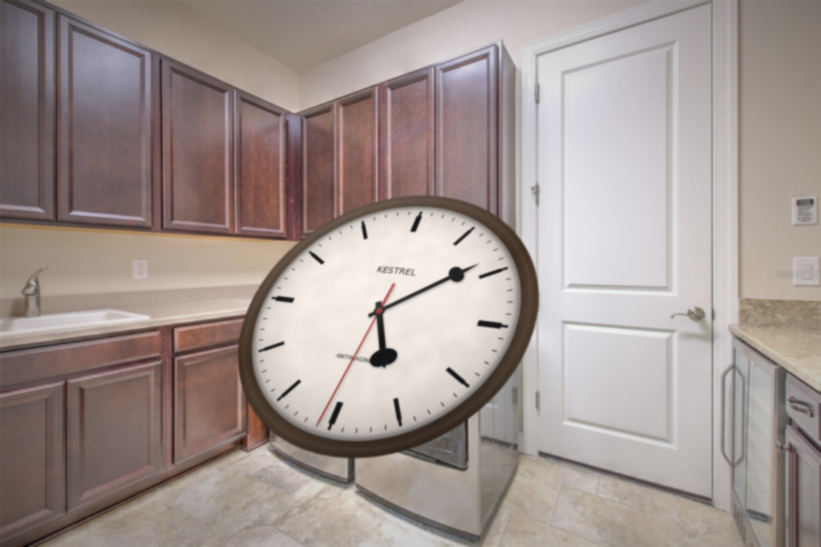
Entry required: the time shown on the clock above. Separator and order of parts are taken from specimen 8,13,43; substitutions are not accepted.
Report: 5,08,31
